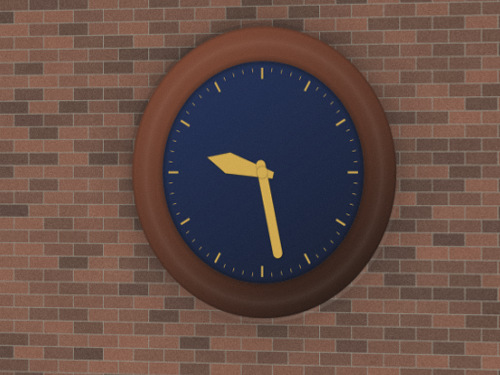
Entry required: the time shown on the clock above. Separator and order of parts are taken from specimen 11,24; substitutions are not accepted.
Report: 9,28
